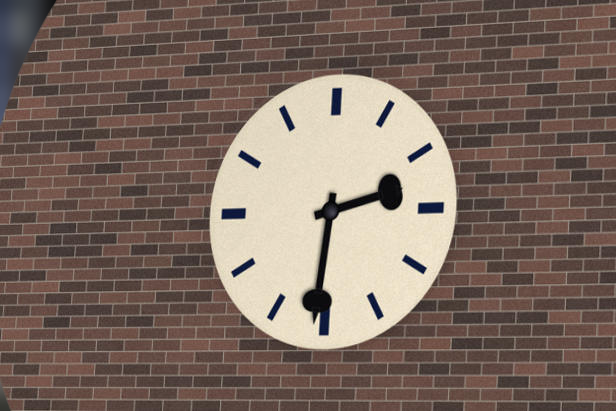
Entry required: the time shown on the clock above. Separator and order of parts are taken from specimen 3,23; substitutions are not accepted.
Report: 2,31
